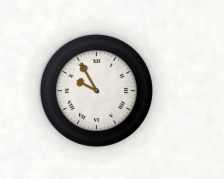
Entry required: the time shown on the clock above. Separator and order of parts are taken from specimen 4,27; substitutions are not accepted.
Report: 9,55
